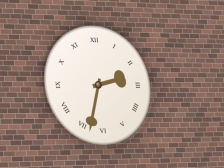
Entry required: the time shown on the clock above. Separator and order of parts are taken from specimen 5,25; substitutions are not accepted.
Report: 2,33
